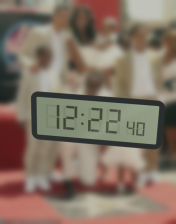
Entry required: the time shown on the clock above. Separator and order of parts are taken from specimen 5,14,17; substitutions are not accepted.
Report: 12,22,40
